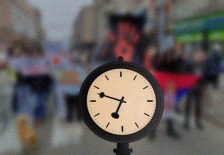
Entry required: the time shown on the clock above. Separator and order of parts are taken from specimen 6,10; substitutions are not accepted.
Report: 6,48
